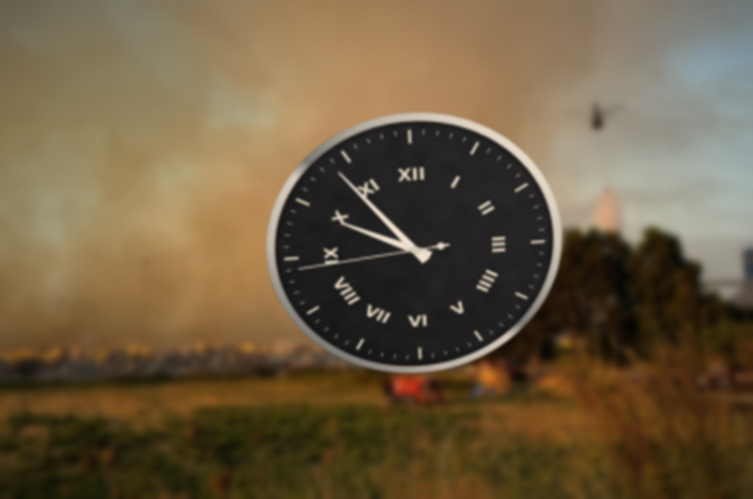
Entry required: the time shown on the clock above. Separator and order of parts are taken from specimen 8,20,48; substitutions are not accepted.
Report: 9,53,44
